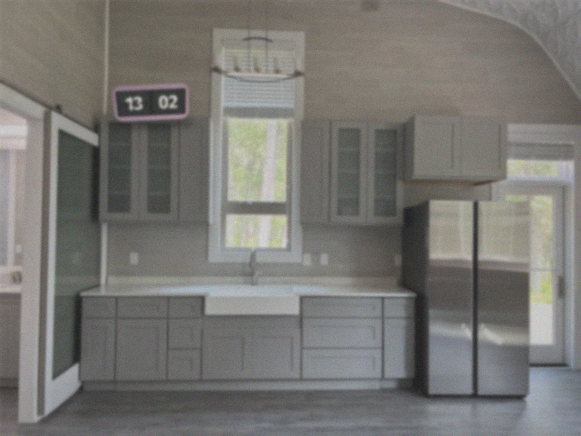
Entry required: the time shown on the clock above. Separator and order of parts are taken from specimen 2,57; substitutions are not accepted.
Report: 13,02
